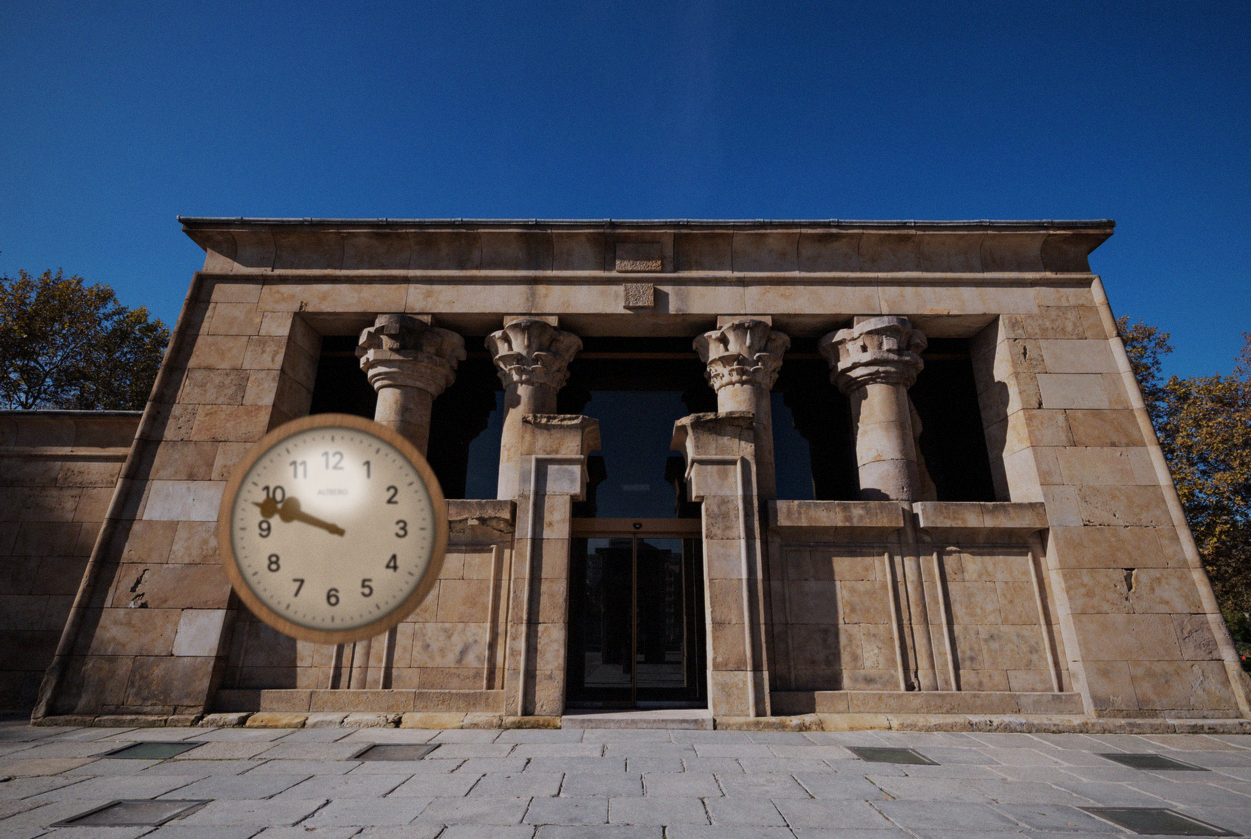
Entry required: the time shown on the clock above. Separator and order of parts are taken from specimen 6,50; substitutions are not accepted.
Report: 9,48
